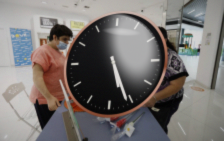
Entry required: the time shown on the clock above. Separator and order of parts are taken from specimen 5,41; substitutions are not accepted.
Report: 5,26
